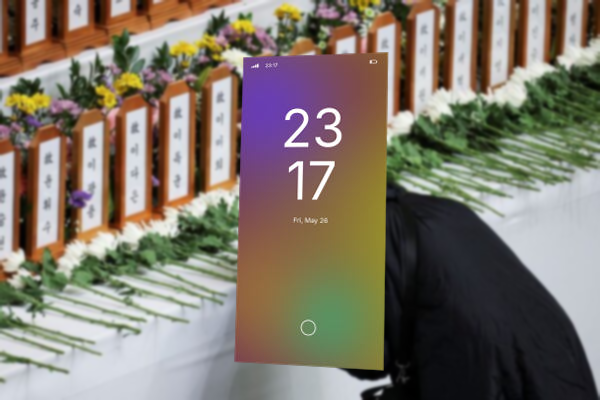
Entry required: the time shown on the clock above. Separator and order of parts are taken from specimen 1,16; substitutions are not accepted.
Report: 23,17
